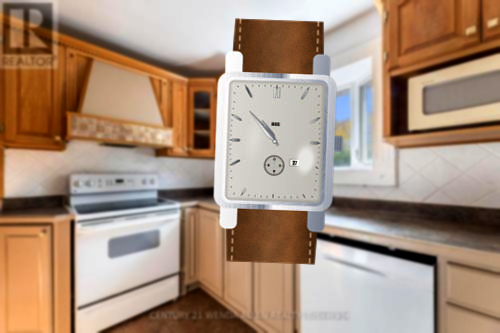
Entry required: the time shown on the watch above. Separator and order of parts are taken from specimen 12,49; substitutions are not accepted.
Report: 10,53
